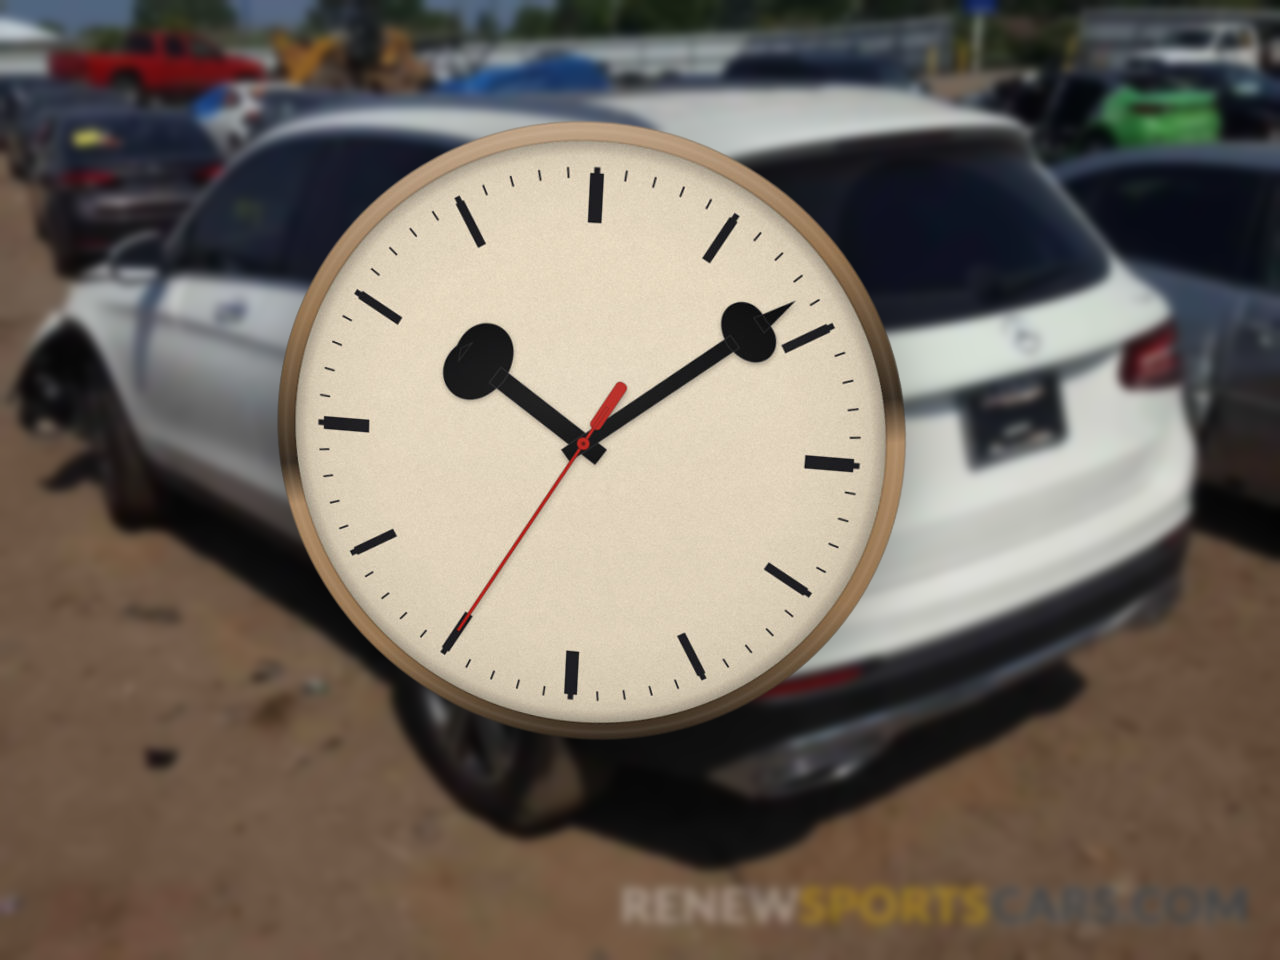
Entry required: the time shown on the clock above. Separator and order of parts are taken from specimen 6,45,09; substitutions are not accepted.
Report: 10,08,35
